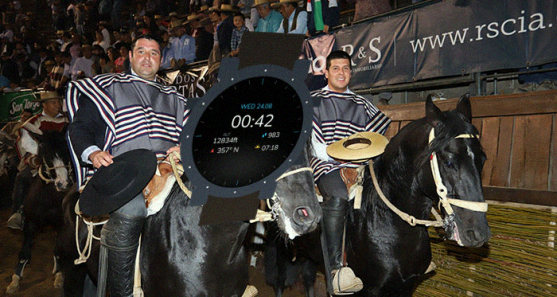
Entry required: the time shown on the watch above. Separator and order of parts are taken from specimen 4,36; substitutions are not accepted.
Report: 0,42
